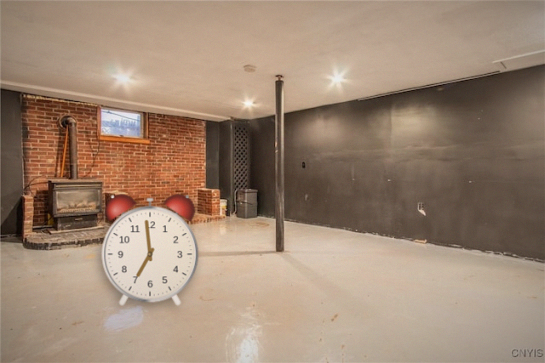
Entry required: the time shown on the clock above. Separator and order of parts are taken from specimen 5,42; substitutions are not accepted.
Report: 6,59
